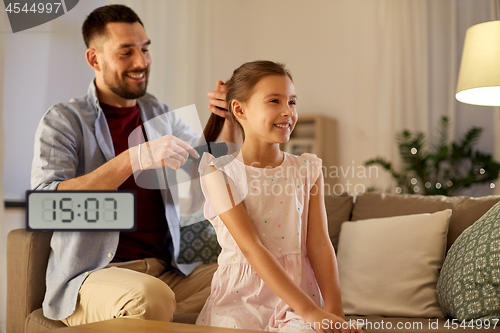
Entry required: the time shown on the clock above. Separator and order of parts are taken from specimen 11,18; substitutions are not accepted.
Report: 15,07
